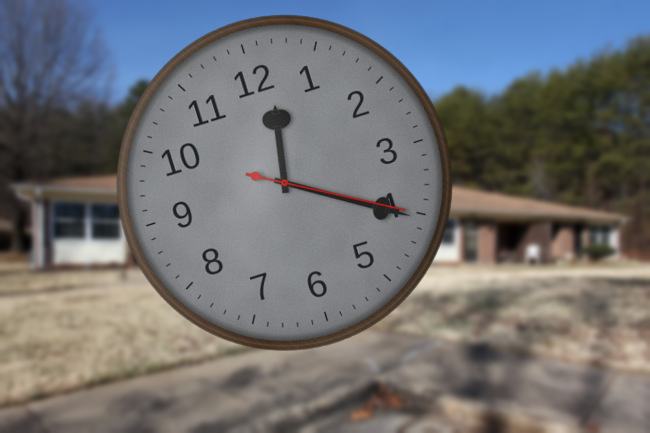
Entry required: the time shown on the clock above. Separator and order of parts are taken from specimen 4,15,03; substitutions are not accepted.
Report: 12,20,20
